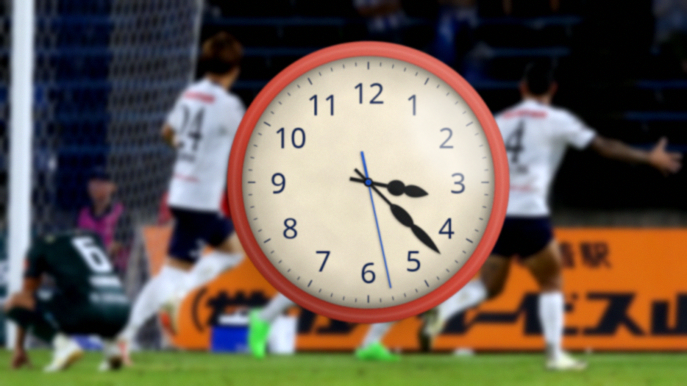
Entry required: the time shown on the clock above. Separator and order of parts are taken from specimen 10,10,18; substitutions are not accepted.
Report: 3,22,28
